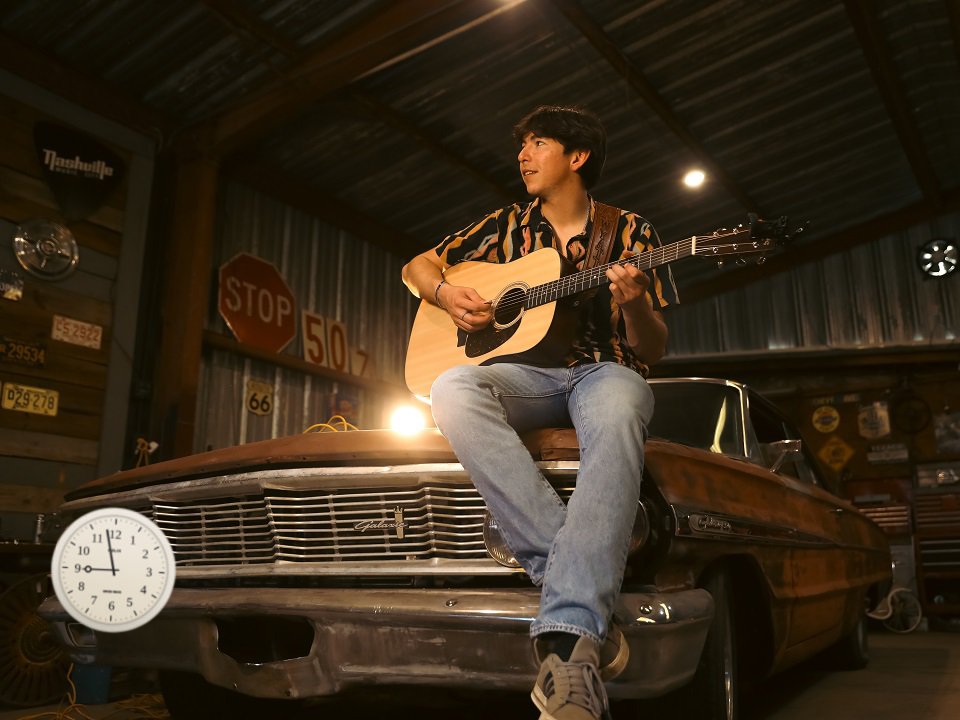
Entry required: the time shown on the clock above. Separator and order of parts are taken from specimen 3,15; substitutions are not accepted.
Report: 8,58
